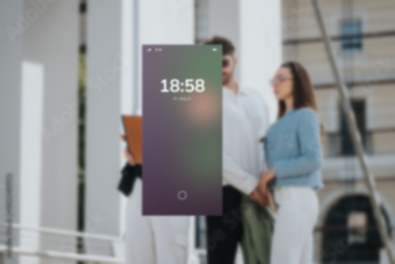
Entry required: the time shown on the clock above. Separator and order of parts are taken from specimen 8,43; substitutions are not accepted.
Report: 18,58
